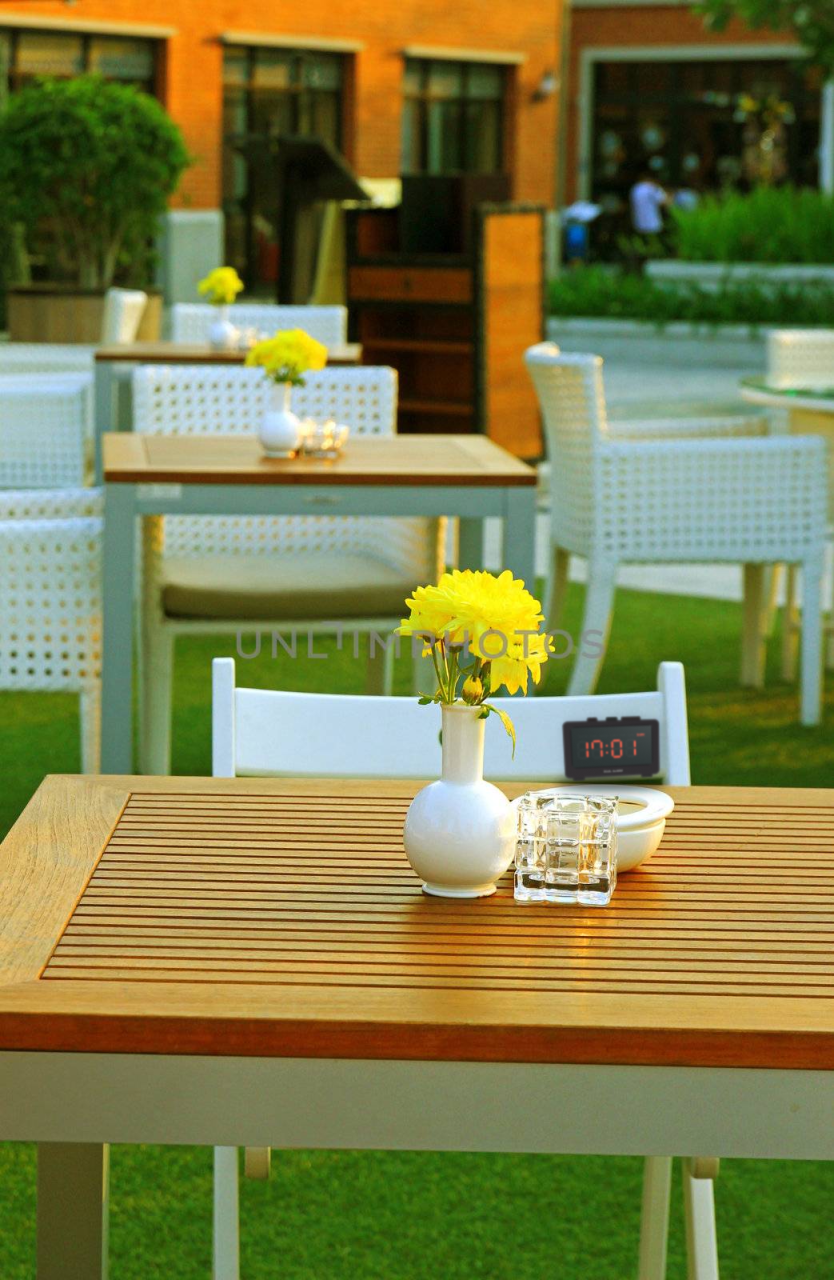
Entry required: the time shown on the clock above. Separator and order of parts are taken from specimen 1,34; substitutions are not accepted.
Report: 17,01
